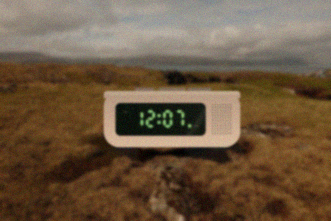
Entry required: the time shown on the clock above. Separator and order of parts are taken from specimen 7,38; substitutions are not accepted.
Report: 12,07
